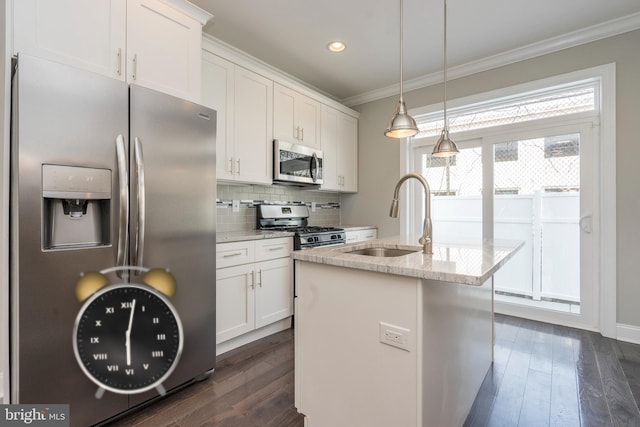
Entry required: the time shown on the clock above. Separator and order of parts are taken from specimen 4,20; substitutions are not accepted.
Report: 6,02
